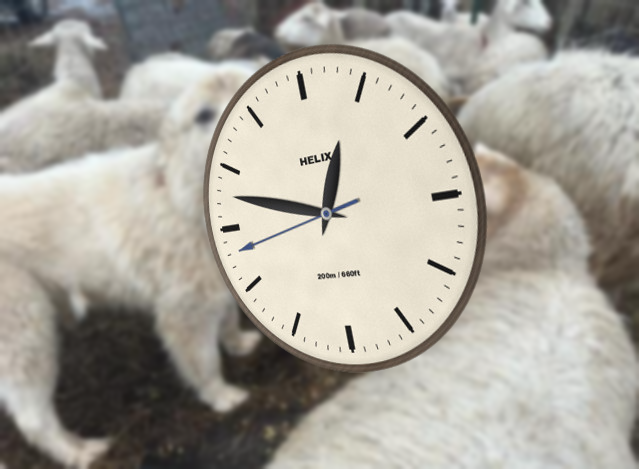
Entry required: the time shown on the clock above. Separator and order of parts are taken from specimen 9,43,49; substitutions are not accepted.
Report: 12,47,43
